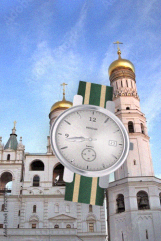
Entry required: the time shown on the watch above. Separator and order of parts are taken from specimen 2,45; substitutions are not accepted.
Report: 8,43
